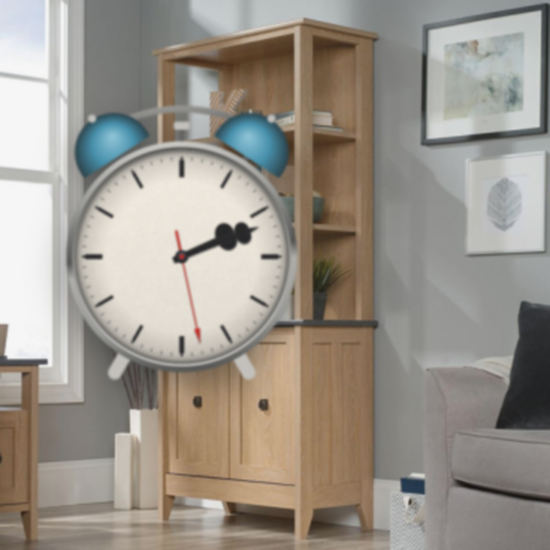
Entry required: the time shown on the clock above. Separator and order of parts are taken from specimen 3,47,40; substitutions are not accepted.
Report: 2,11,28
